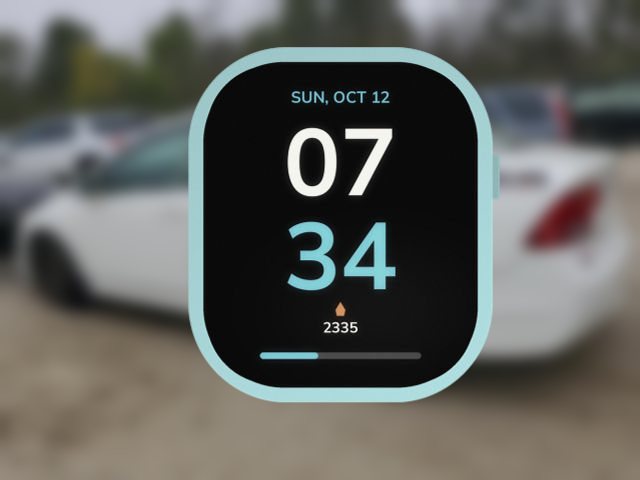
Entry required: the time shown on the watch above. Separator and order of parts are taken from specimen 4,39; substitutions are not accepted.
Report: 7,34
